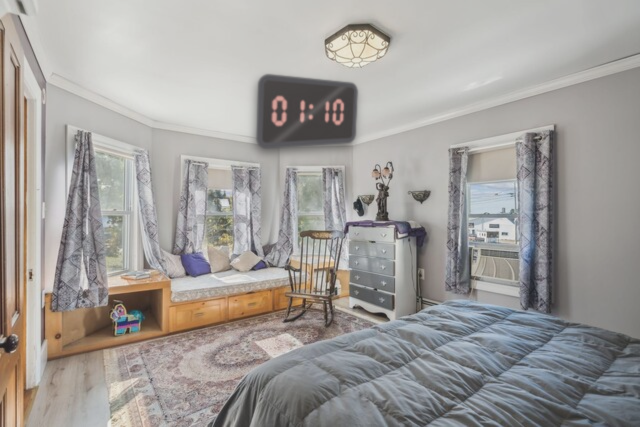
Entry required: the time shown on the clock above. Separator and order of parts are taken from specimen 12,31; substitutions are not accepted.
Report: 1,10
